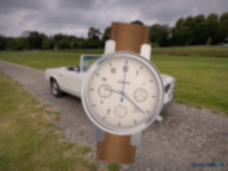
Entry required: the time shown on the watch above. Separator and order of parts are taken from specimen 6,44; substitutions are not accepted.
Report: 9,21
